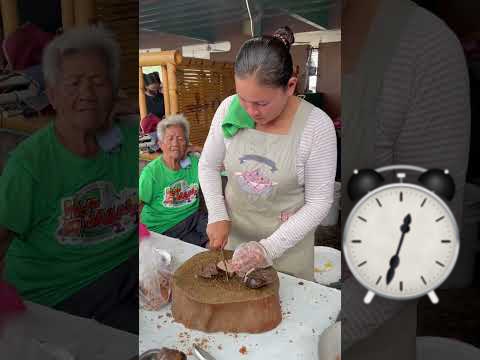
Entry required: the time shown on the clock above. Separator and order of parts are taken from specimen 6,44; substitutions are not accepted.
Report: 12,33
